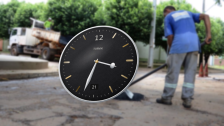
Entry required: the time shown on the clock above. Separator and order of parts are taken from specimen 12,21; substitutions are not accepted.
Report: 3,33
